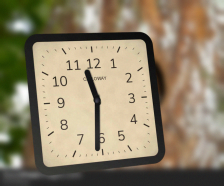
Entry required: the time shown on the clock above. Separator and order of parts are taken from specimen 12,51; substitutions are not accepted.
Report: 11,31
